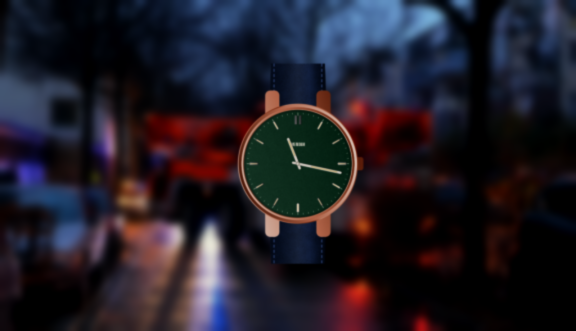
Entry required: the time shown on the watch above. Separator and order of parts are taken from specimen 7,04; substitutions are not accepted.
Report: 11,17
